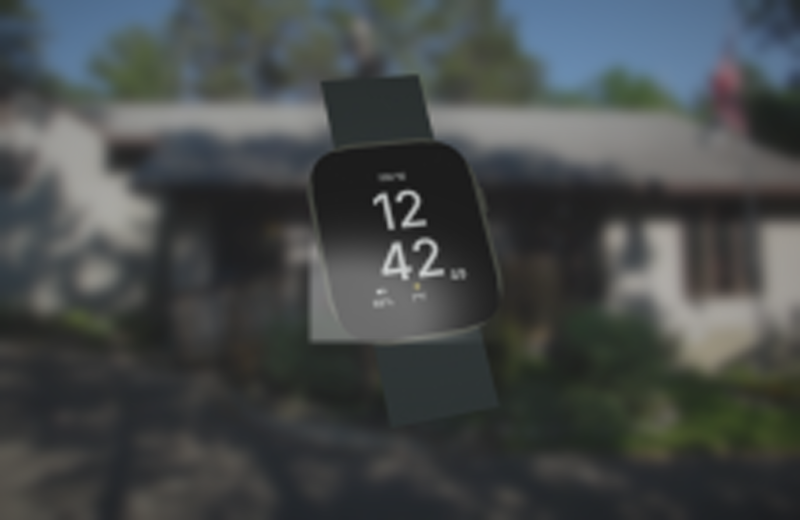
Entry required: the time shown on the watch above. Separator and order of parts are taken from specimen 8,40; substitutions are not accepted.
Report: 12,42
